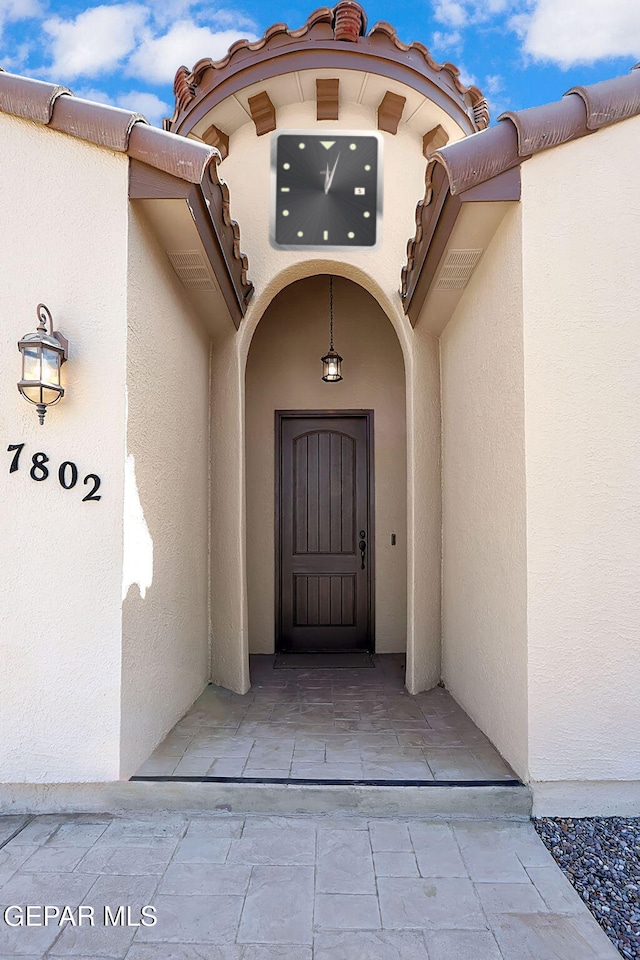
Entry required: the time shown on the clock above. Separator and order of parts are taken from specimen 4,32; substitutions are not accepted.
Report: 12,03
